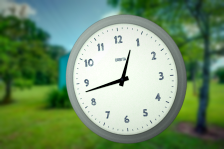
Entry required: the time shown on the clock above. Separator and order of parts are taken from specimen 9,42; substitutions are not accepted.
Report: 12,43
